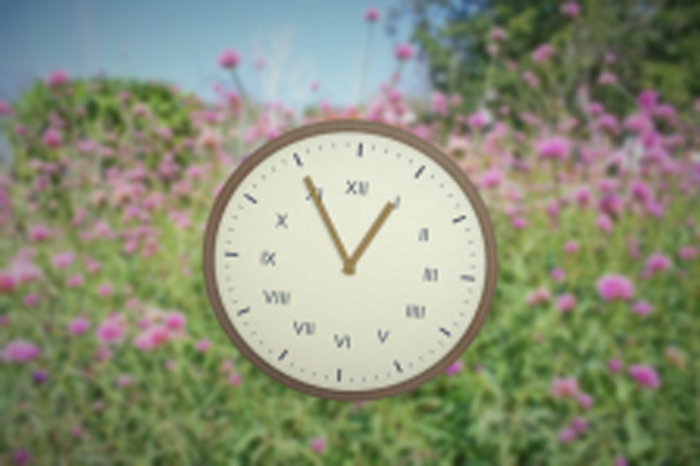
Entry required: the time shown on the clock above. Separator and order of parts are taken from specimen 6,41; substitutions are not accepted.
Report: 12,55
